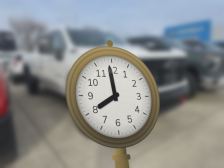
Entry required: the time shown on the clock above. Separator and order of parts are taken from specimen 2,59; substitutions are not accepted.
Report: 7,59
